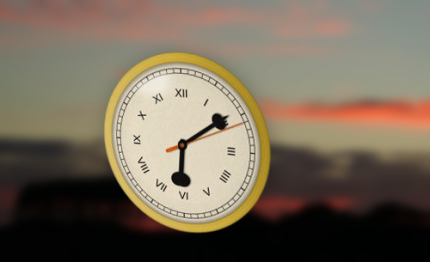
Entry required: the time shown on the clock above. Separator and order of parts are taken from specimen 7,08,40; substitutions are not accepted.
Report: 6,09,11
